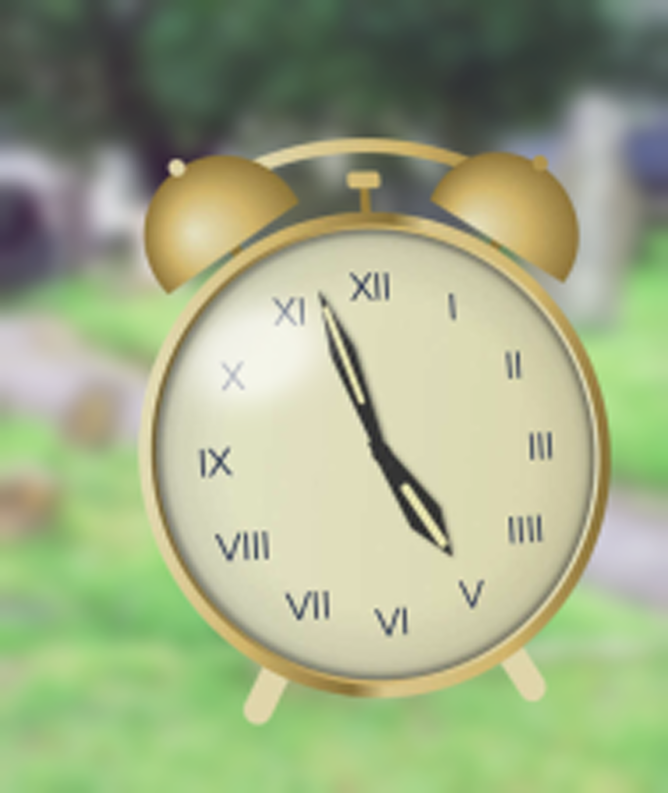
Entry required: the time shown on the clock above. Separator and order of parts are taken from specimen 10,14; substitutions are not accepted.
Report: 4,57
